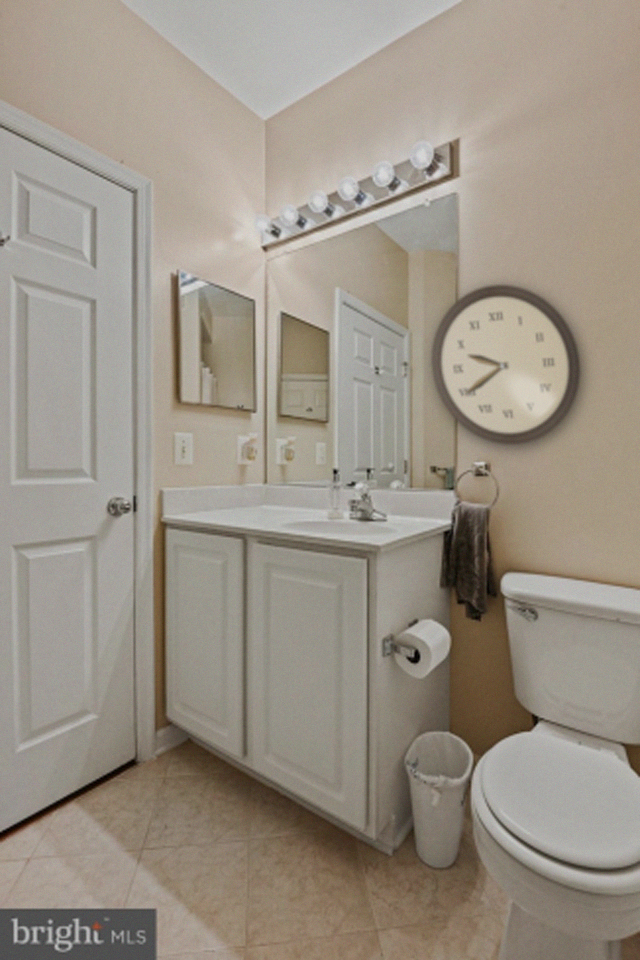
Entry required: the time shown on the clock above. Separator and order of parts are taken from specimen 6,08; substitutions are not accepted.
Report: 9,40
